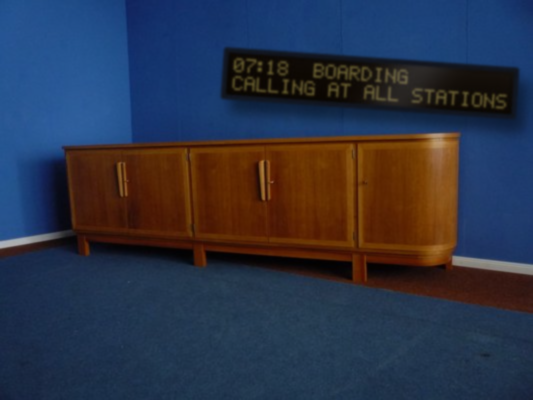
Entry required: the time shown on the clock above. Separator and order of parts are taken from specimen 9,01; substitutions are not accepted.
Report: 7,18
